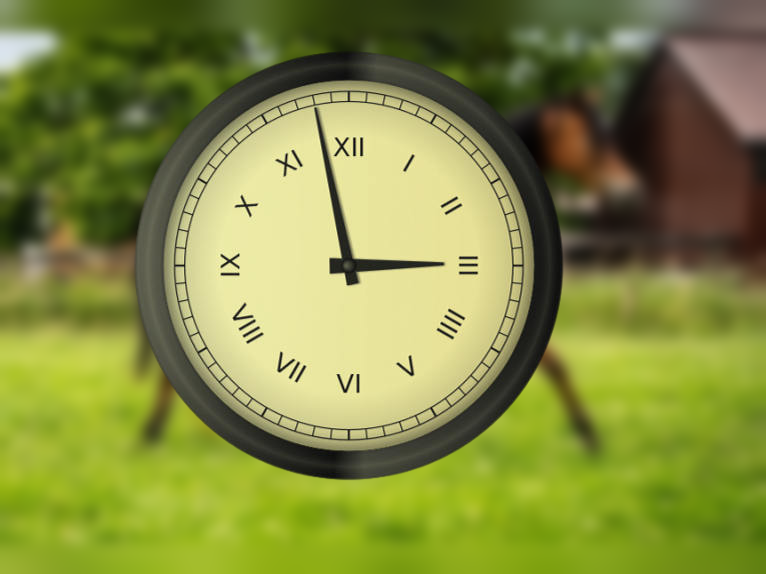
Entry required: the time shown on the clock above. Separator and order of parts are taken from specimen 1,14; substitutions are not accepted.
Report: 2,58
